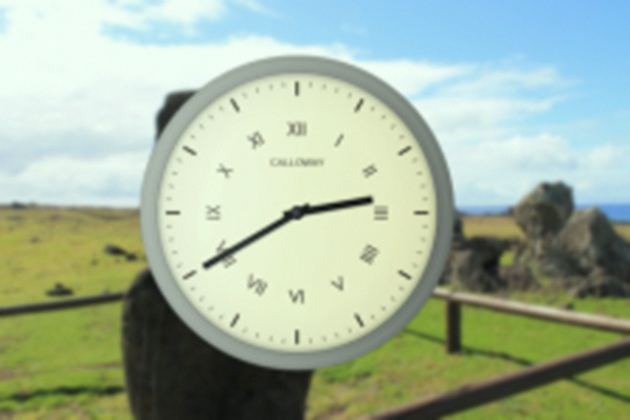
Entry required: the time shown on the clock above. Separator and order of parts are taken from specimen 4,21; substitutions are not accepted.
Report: 2,40
